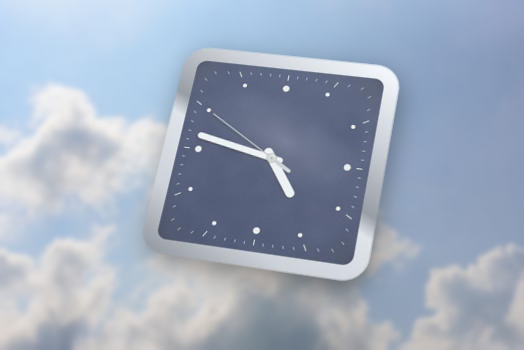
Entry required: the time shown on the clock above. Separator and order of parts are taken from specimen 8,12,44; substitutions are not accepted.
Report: 4,46,50
